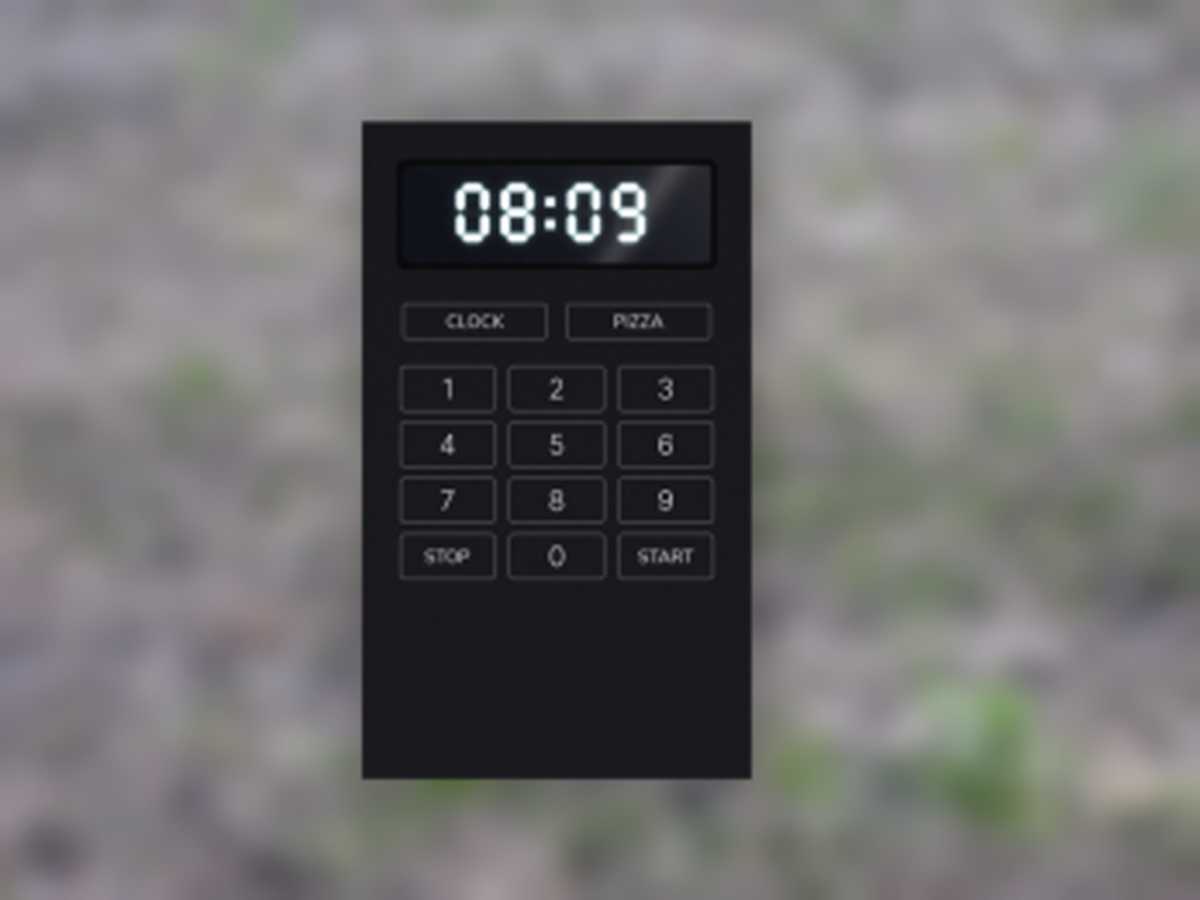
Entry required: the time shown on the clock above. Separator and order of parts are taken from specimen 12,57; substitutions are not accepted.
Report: 8,09
